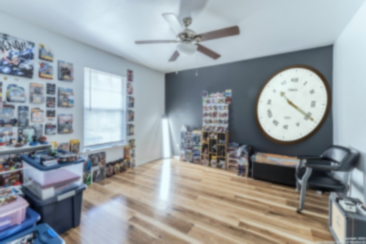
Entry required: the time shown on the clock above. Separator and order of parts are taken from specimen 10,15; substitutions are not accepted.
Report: 10,20
